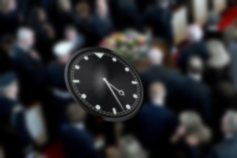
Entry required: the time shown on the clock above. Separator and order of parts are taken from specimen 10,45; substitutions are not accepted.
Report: 4,27
